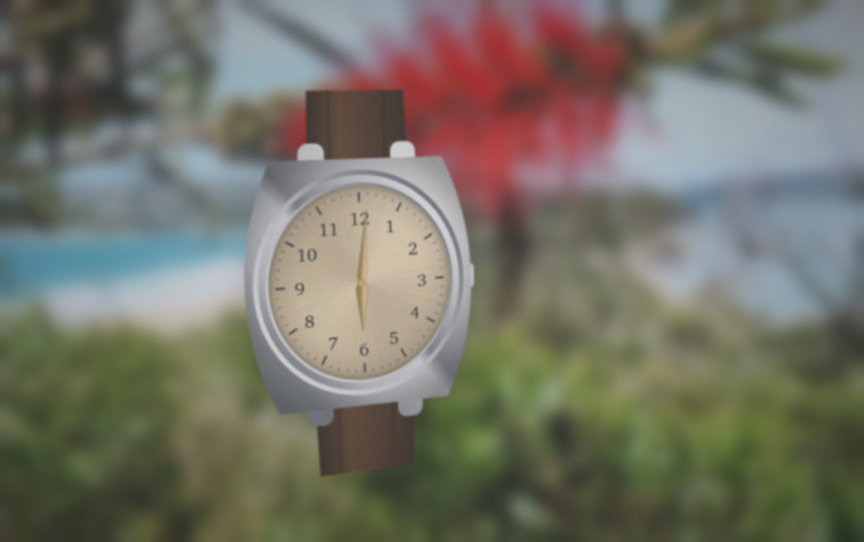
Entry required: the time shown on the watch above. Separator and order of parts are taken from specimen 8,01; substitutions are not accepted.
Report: 6,01
